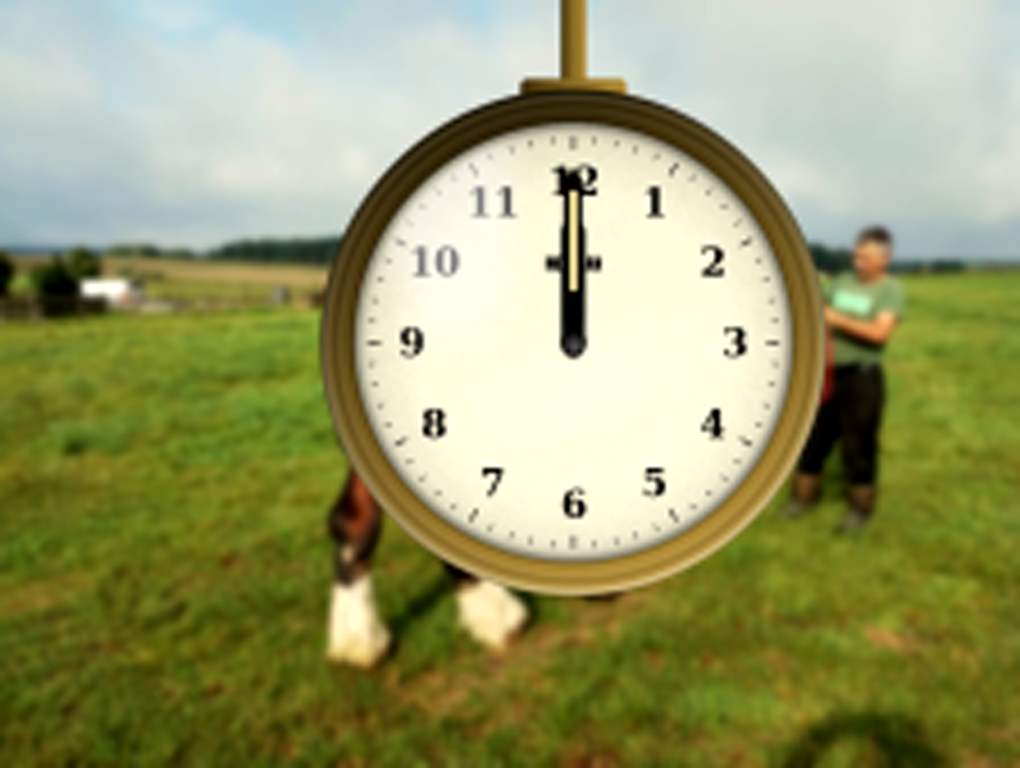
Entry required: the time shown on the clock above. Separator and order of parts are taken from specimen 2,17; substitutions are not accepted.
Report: 12,00
